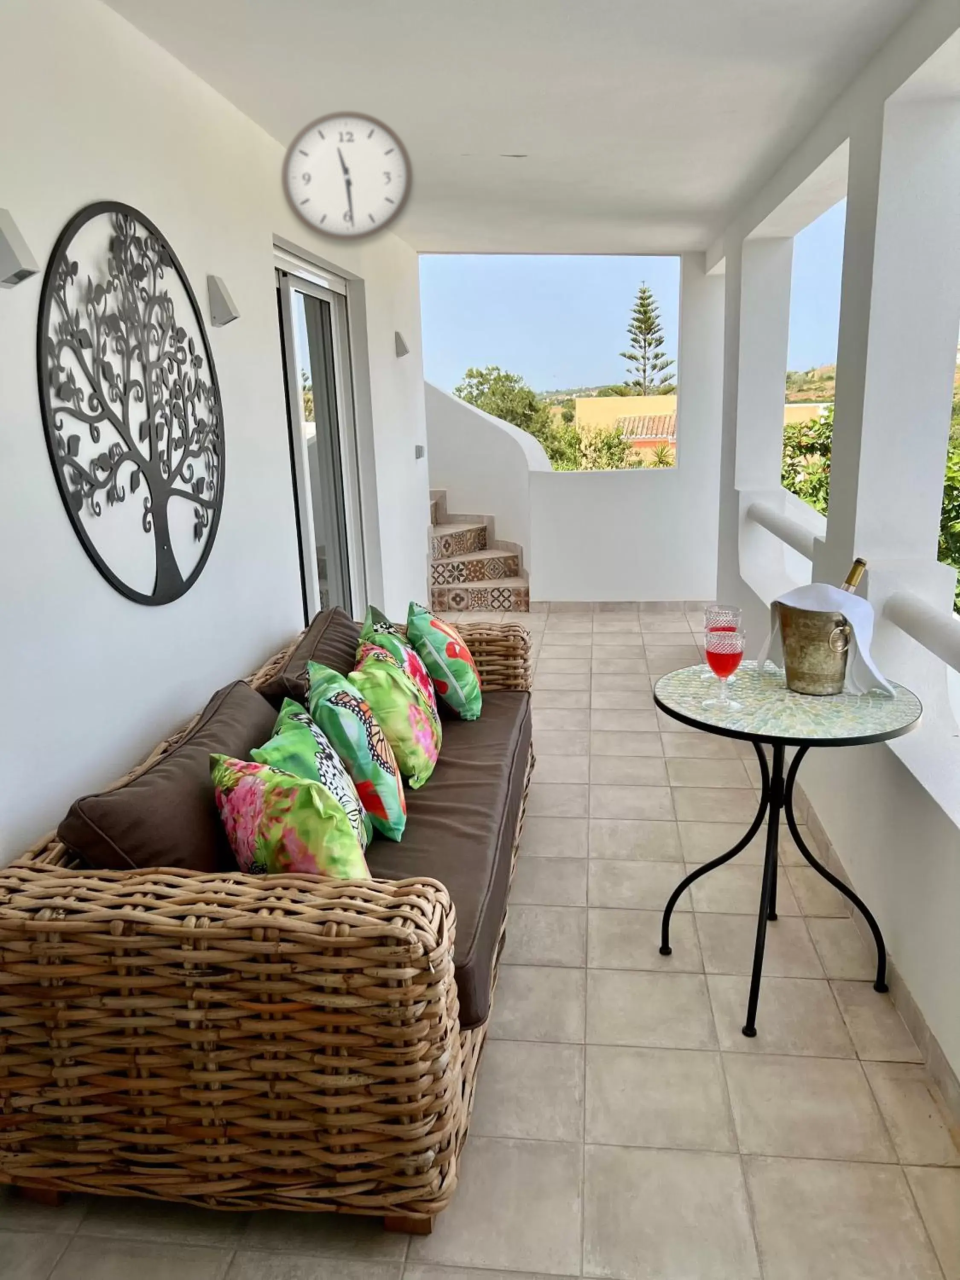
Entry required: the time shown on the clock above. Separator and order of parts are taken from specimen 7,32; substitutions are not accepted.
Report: 11,29
